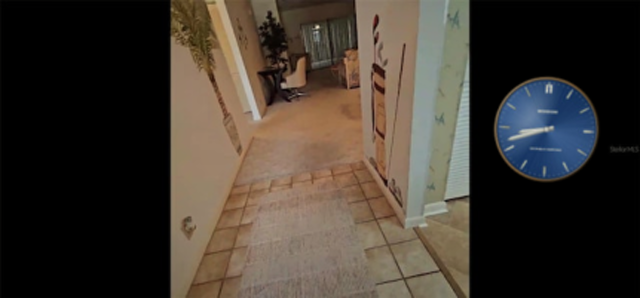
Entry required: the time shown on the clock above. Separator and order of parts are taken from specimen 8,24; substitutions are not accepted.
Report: 8,42
